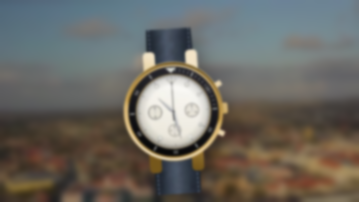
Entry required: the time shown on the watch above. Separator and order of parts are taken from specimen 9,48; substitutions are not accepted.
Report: 10,28
